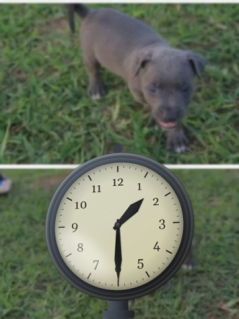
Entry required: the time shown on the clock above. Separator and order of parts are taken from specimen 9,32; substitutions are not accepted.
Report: 1,30
